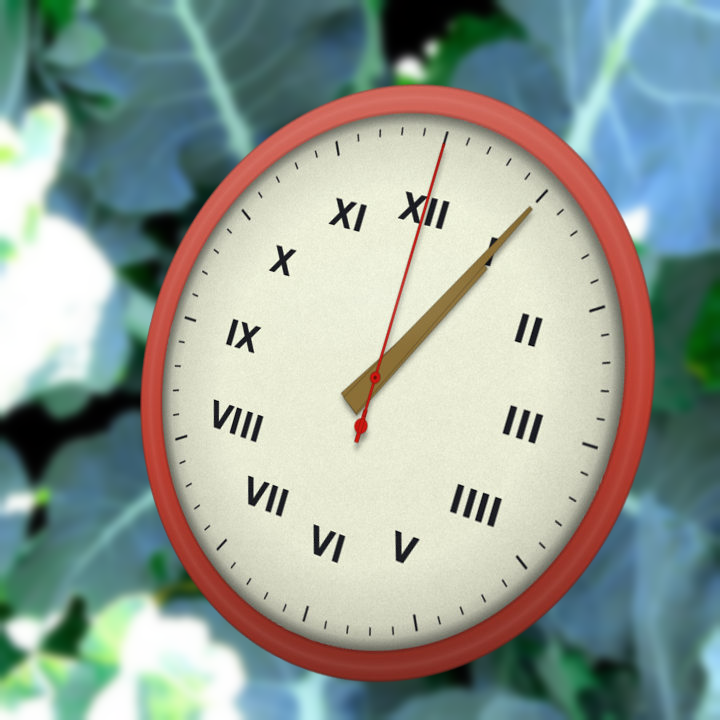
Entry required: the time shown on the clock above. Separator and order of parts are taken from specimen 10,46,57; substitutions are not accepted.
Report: 1,05,00
